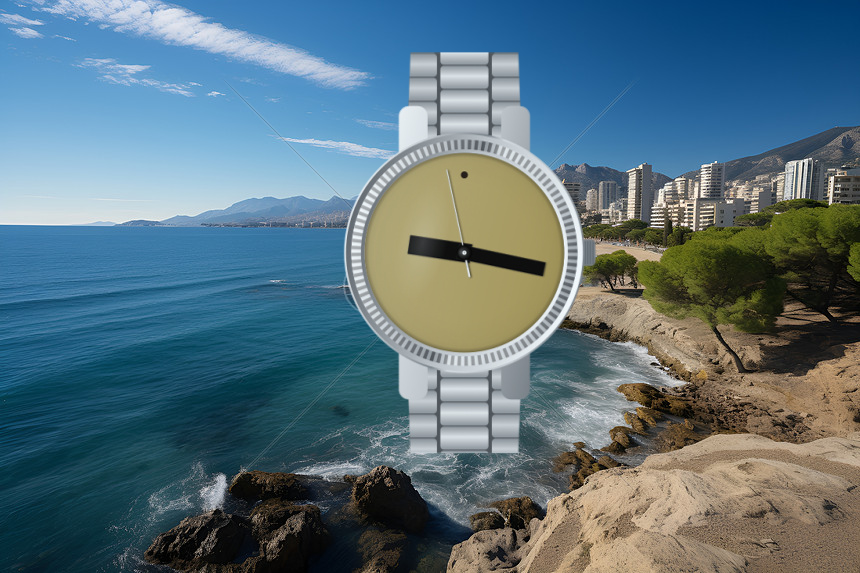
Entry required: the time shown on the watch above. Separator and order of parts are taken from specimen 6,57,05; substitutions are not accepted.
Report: 9,16,58
